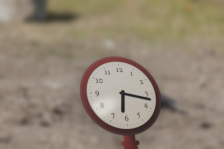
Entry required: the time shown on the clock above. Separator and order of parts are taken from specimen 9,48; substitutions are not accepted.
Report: 6,17
